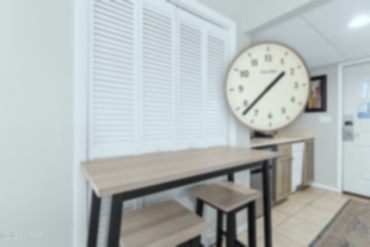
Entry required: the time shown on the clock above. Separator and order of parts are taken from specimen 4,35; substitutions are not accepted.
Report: 1,38
